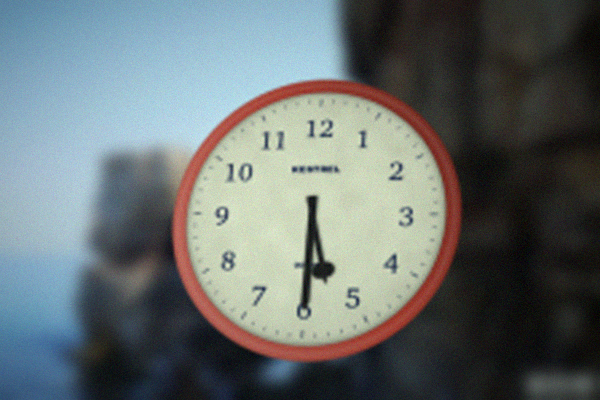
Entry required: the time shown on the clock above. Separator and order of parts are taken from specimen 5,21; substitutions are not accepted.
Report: 5,30
